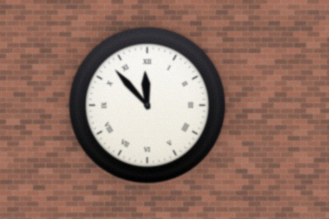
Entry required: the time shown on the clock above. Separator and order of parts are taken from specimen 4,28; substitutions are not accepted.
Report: 11,53
